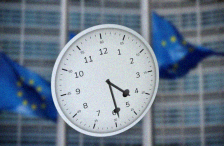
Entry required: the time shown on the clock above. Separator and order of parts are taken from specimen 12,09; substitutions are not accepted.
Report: 4,29
